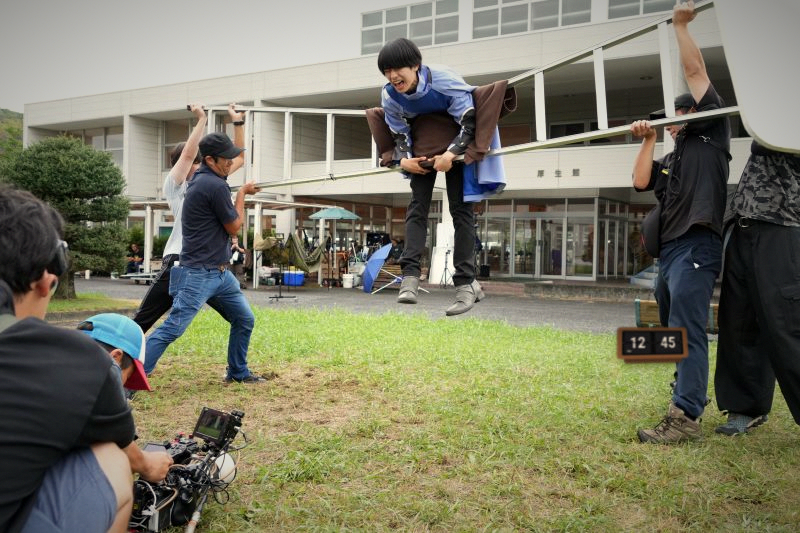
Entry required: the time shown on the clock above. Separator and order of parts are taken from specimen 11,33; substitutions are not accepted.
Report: 12,45
